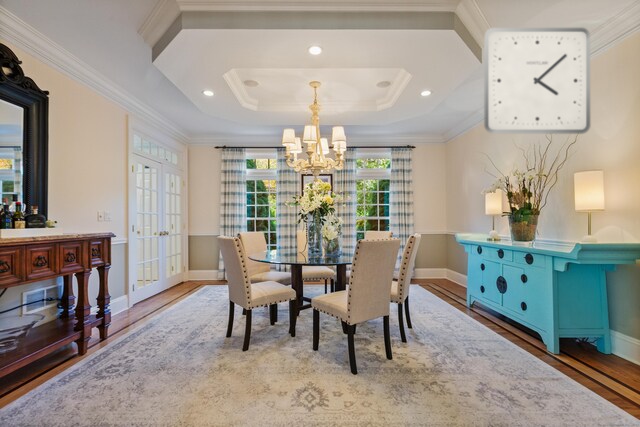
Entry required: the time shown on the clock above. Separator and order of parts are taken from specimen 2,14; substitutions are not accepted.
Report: 4,08
